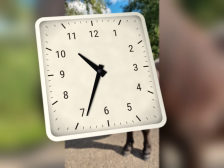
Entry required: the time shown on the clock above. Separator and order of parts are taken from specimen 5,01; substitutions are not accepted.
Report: 10,34
